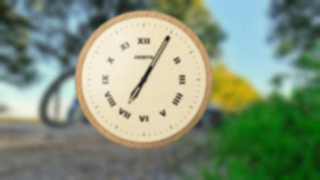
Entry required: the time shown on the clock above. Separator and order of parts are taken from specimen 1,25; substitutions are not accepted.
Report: 7,05
